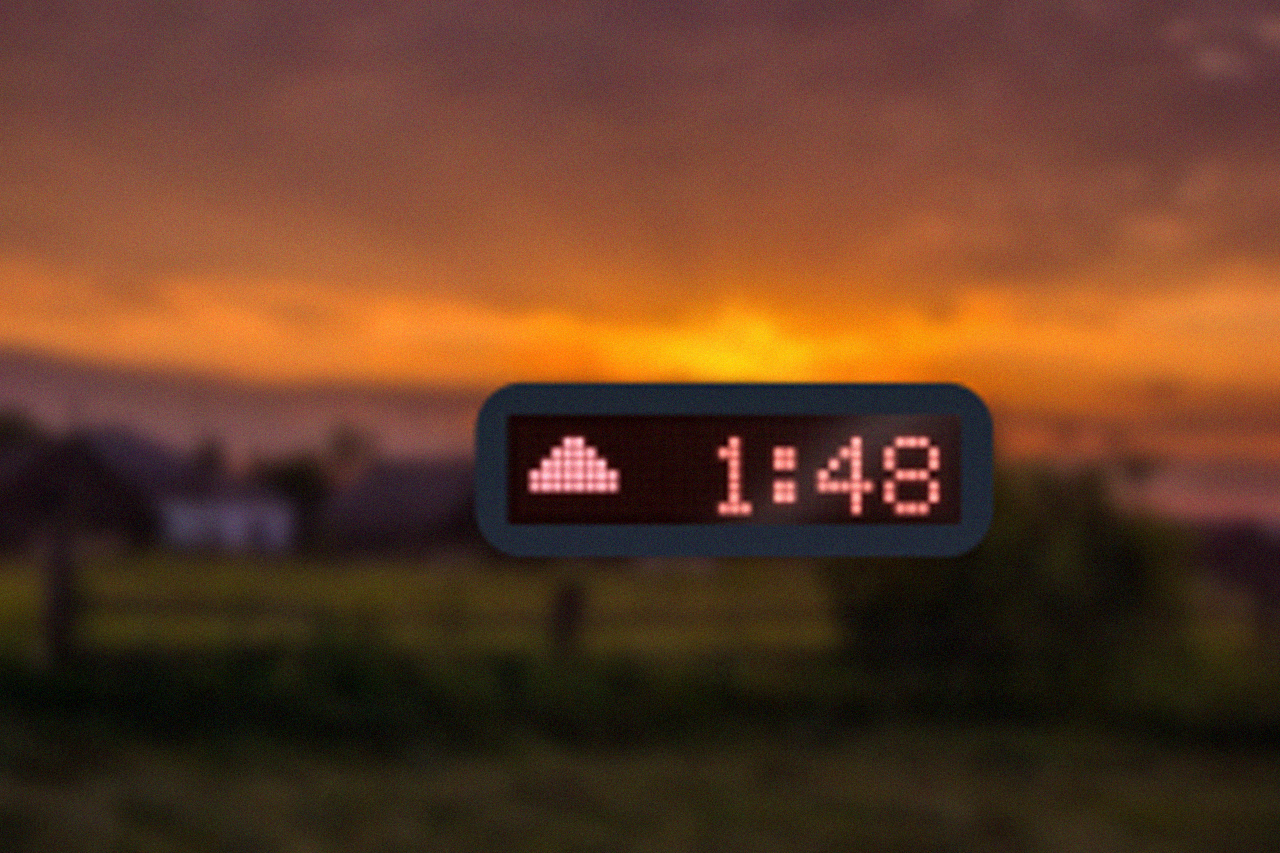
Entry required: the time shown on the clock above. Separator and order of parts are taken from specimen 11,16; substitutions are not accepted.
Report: 1,48
